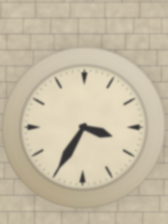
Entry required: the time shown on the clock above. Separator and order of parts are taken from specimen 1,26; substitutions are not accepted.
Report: 3,35
